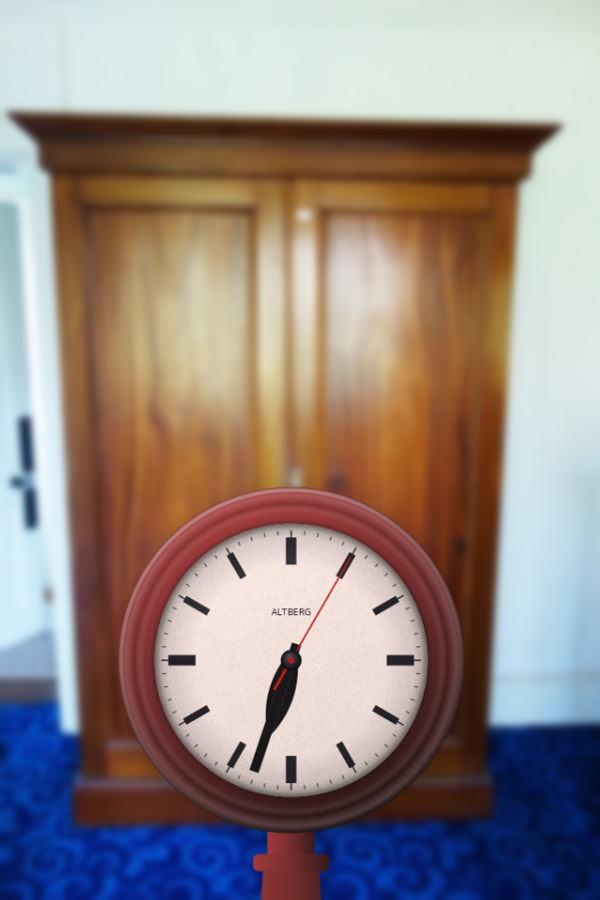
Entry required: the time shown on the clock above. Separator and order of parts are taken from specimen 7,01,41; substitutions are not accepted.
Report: 6,33,05
